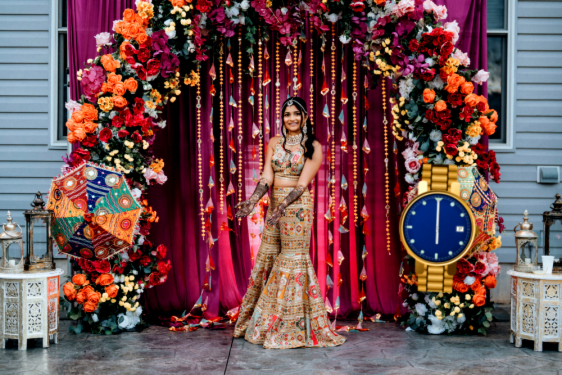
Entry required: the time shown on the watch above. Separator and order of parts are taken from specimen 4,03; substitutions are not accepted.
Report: 6,00
